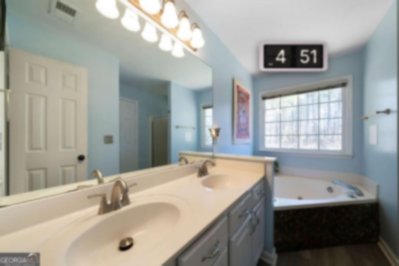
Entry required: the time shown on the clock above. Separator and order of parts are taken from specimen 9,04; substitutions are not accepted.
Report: 4,51
